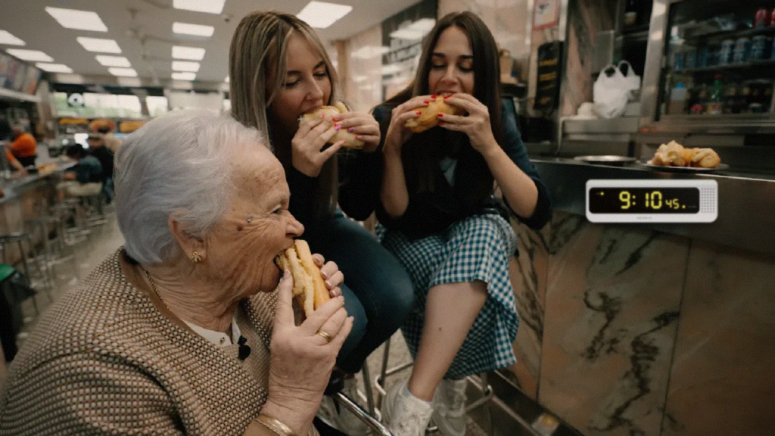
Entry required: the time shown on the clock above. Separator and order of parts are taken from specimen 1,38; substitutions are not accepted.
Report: 9,10
